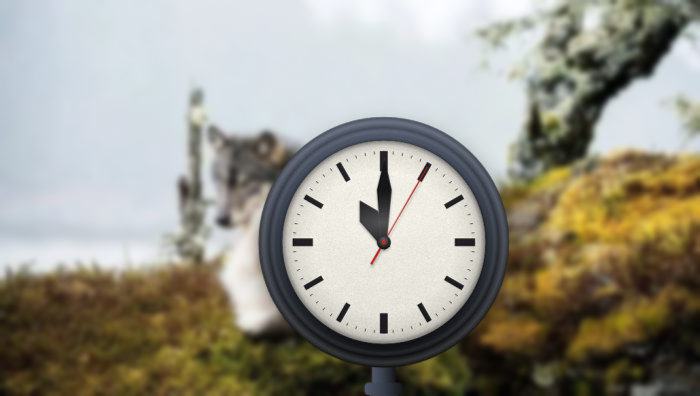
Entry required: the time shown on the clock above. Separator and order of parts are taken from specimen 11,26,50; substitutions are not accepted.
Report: 11,00,05
